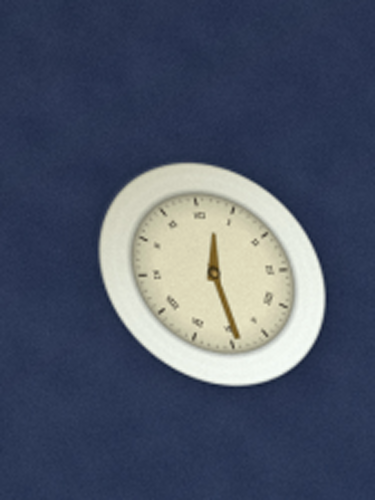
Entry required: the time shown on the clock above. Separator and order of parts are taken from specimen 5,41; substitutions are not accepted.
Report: 12,29
